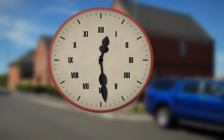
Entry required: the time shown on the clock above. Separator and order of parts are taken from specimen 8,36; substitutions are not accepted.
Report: 12,29
